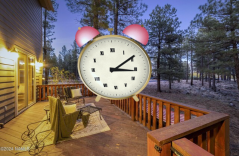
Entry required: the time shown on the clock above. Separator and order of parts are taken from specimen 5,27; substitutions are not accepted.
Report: 3,09
